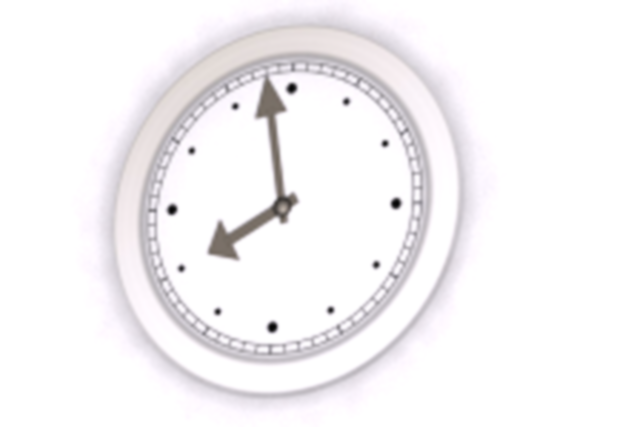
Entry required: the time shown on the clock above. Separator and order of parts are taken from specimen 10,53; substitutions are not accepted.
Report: 7,58
